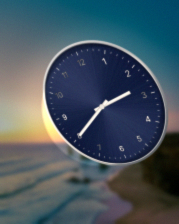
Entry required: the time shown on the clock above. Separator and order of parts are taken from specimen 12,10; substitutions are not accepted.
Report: 2,40
